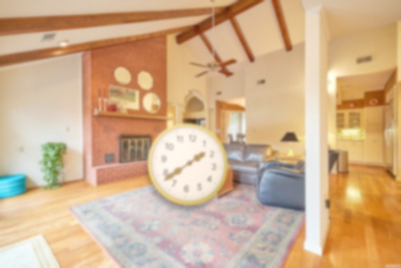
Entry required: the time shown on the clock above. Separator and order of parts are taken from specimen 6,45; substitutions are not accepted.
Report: 1,38
